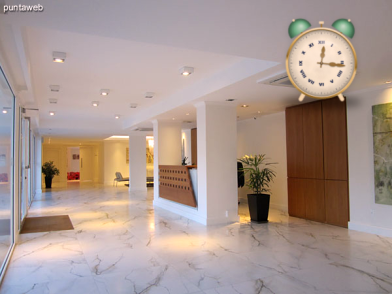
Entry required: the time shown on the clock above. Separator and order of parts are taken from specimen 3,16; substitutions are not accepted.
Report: 12,16
